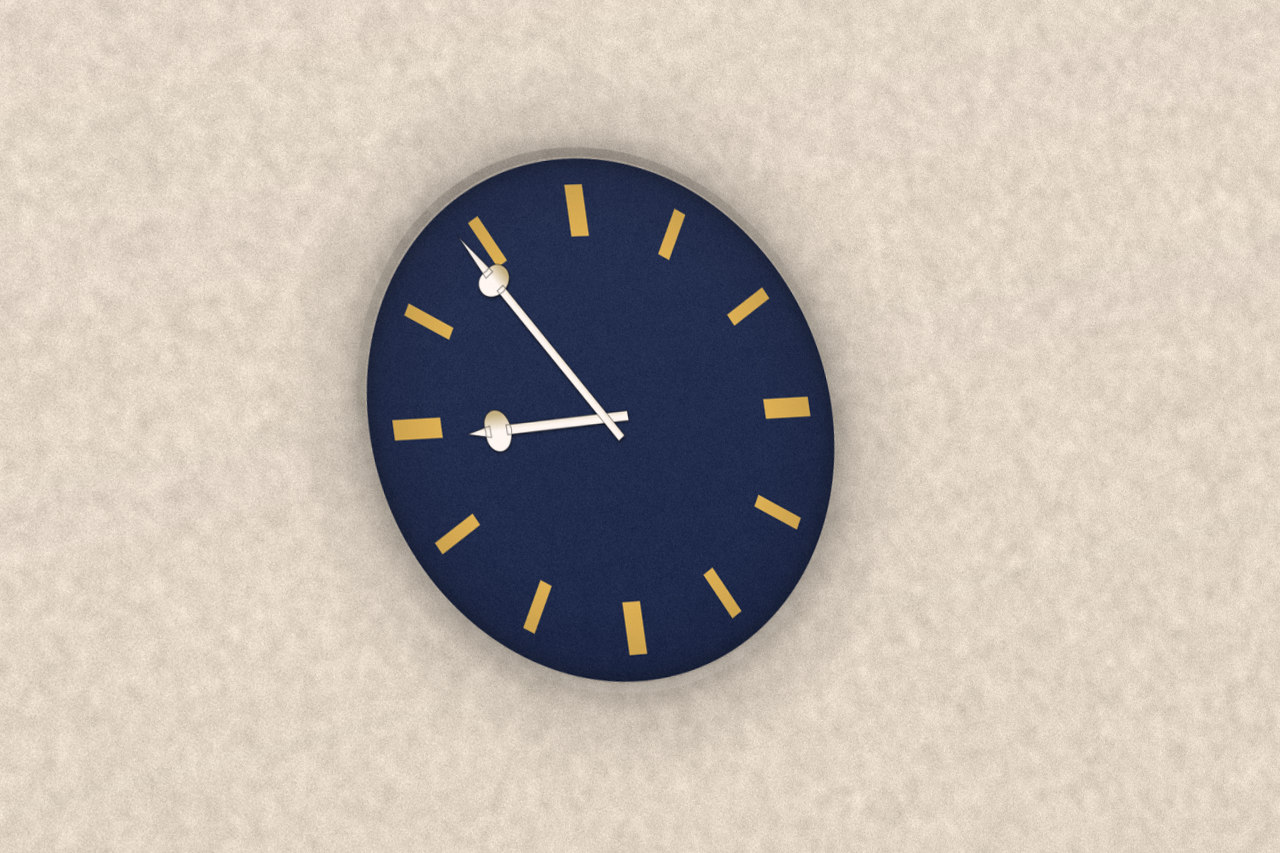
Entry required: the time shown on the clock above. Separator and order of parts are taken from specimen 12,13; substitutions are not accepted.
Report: 8,54
